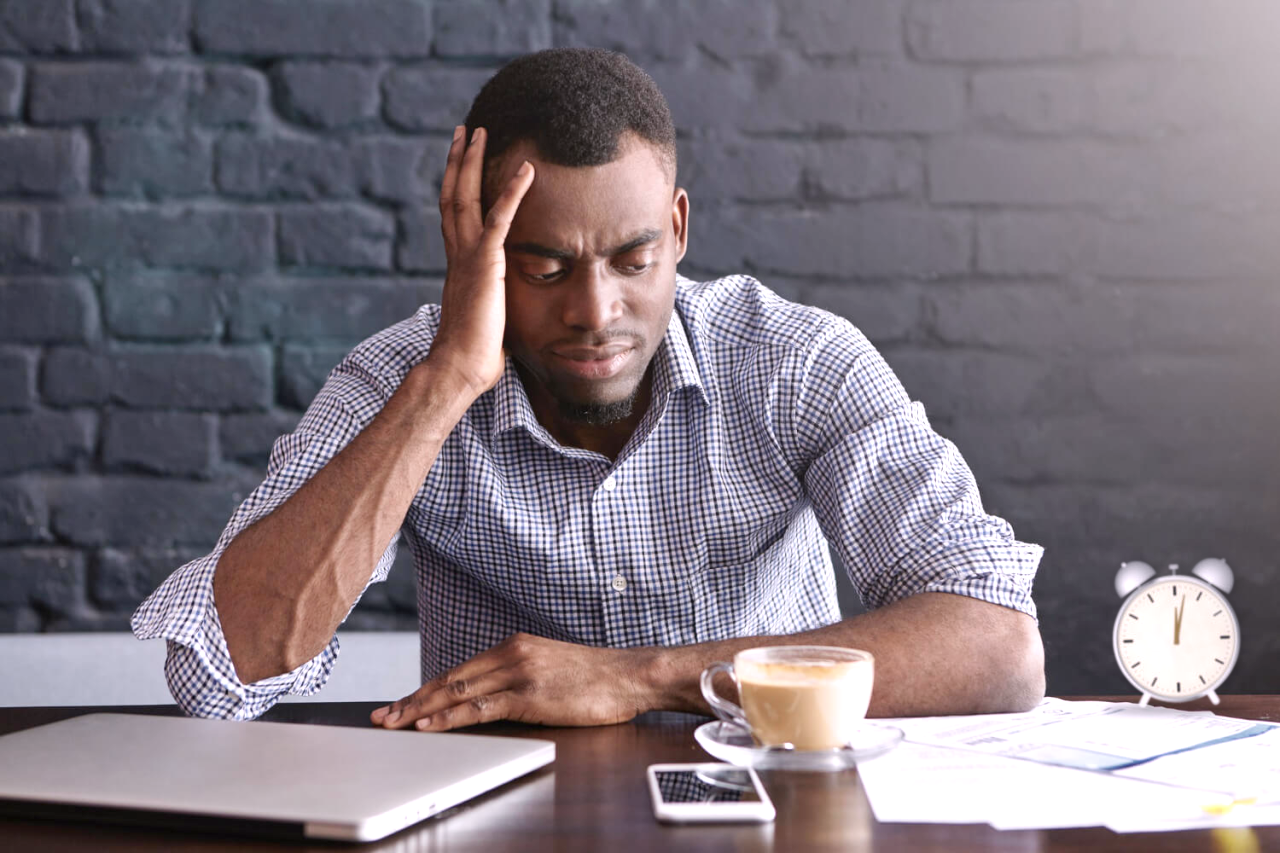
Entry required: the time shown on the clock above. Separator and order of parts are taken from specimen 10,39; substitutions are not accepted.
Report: 12,02
